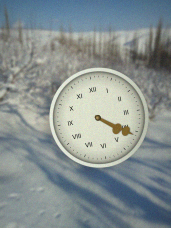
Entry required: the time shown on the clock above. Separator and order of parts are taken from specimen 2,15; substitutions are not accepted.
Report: 4,21
